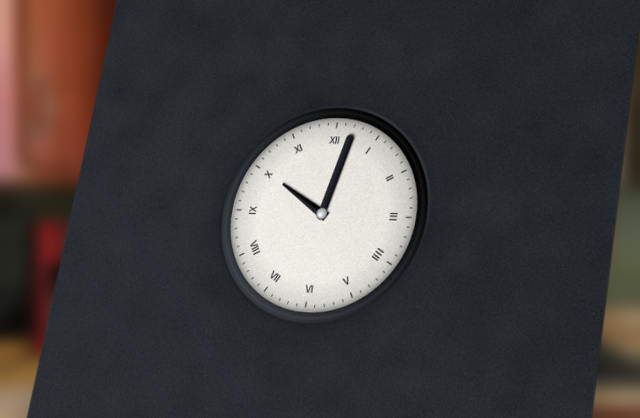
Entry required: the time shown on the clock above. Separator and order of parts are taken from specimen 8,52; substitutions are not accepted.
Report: 10,02
